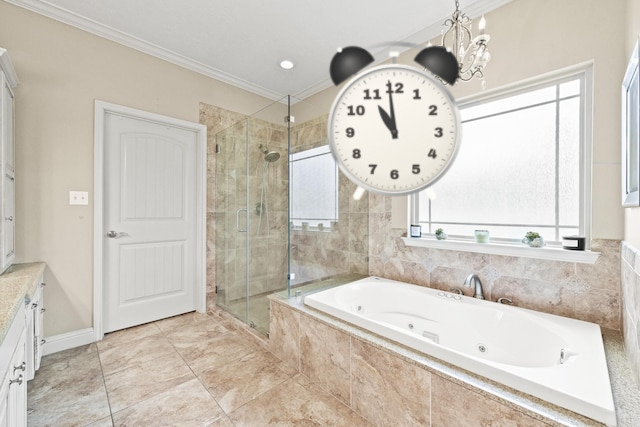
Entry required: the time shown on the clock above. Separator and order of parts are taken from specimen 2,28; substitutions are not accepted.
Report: 10,59
